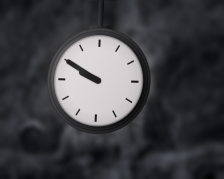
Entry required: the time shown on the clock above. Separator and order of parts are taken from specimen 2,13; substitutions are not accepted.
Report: 9,50
